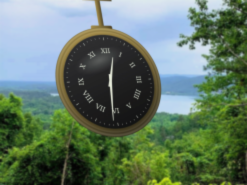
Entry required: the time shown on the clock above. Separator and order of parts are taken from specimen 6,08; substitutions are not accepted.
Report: 12,31
